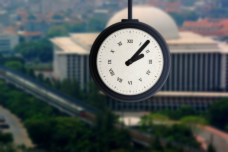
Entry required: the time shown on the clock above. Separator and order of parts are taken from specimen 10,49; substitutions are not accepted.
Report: 2,07
